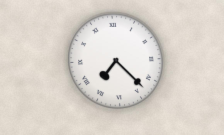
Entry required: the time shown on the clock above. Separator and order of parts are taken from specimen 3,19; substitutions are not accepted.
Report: 7,23
